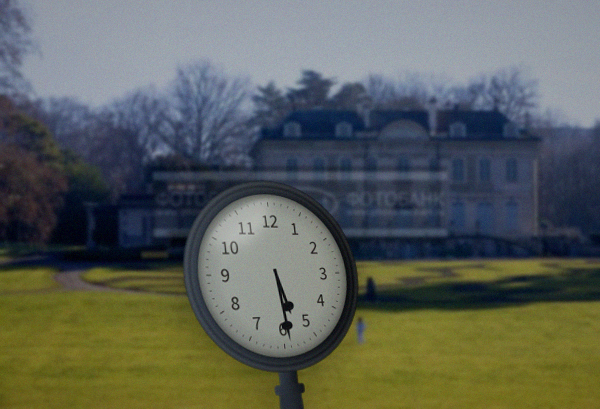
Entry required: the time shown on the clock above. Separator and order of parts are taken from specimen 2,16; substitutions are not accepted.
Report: 5,29
